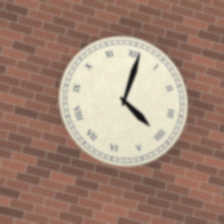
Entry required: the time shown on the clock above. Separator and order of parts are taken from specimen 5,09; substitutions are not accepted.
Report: 4,01
